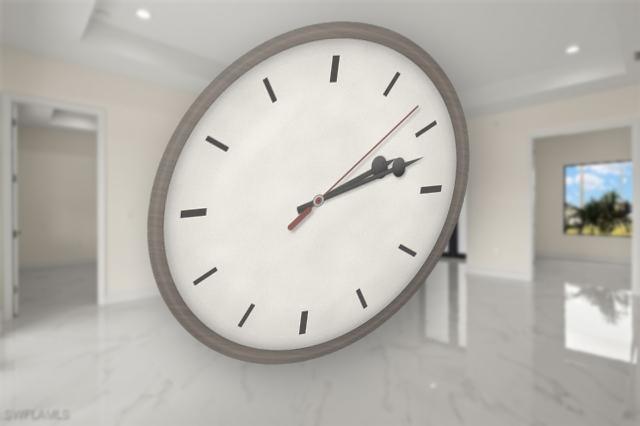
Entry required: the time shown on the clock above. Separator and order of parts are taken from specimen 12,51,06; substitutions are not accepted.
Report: 2,12,08
